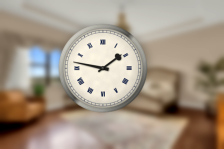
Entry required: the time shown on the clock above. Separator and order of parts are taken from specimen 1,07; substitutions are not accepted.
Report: 1,47
